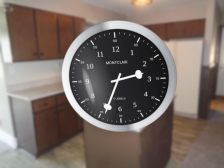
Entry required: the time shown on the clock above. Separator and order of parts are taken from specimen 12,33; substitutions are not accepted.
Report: 2,34
